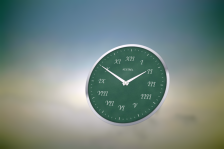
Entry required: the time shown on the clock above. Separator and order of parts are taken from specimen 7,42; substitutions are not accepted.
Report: 1,50
